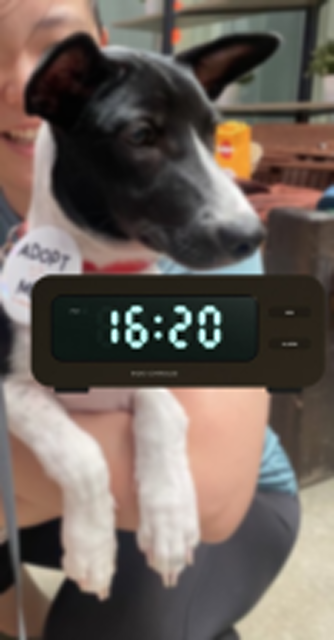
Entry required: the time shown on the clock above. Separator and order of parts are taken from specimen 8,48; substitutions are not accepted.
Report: 16,20
